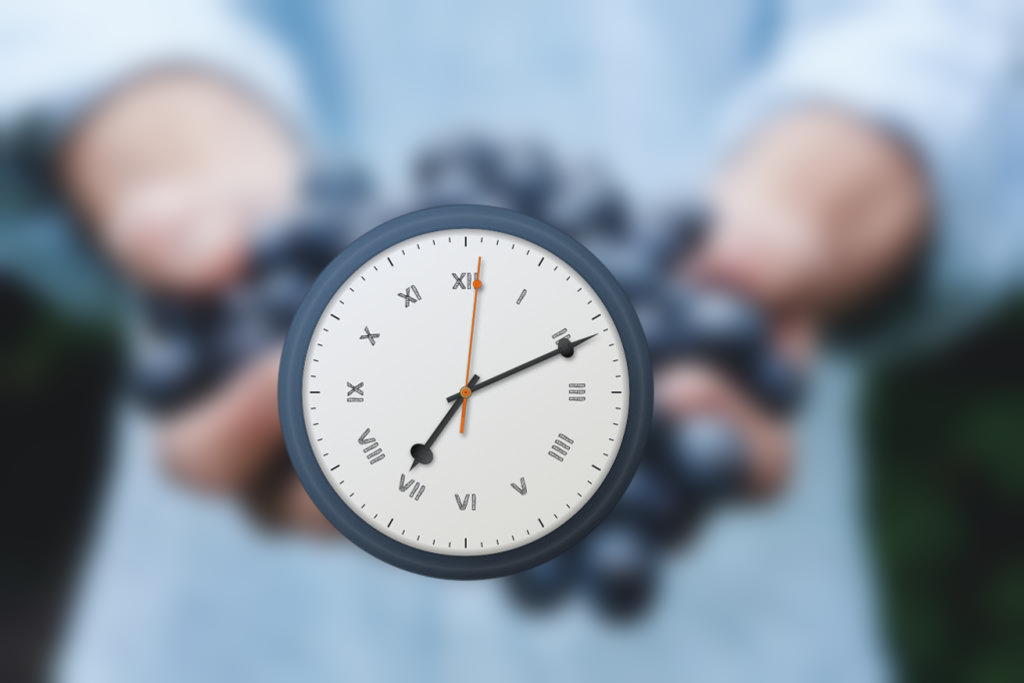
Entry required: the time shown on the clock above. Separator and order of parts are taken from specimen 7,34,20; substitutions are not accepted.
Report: 7,11,01
